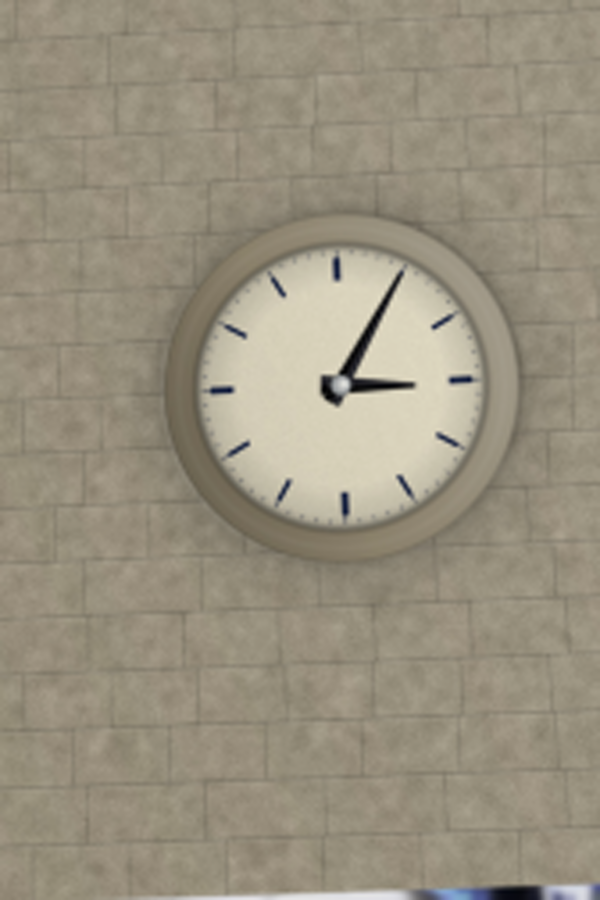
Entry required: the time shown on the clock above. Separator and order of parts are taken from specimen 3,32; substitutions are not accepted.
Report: 3,05
